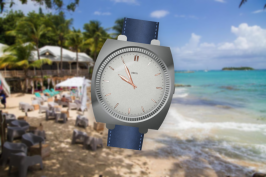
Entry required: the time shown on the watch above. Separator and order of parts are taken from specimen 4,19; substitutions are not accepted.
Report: 9,55
